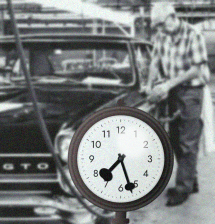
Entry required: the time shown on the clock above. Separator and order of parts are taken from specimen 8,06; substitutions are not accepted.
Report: 7,27
